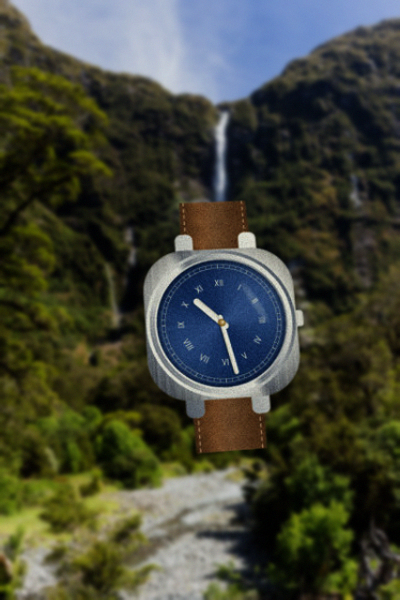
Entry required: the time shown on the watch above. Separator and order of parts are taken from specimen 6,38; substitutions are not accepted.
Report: 10,28
